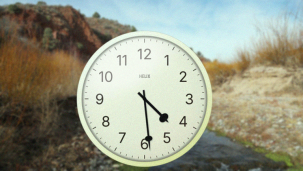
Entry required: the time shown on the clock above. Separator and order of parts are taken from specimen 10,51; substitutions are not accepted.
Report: 4,29
